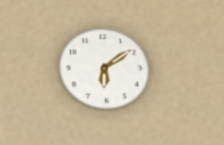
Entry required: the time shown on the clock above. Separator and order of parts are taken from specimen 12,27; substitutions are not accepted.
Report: 6,09
